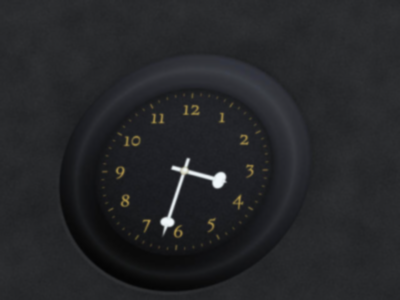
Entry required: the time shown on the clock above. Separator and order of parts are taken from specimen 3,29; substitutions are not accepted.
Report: 3,32
